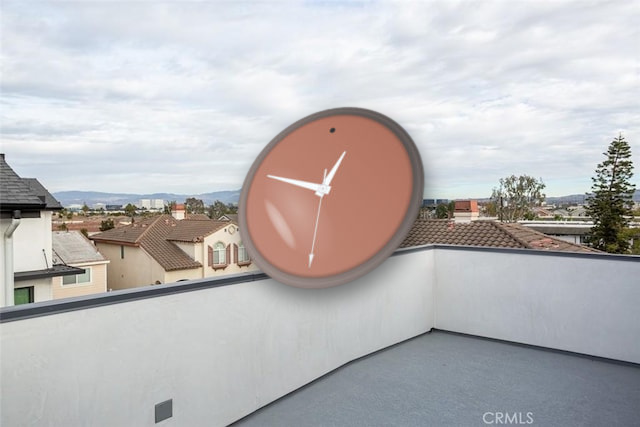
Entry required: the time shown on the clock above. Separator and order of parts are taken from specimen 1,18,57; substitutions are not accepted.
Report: 12,47,30
